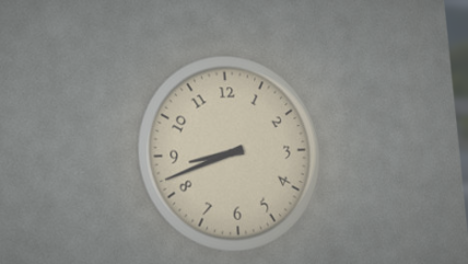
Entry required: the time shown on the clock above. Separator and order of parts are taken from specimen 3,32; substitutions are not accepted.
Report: 8,42
